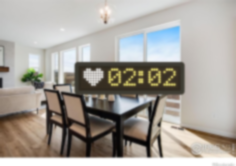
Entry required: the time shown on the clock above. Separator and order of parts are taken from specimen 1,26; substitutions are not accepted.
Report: 2,02
